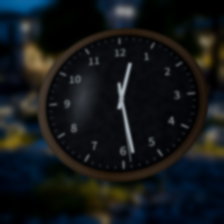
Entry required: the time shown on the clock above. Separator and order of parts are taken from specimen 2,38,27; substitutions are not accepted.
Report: 12,28,29
